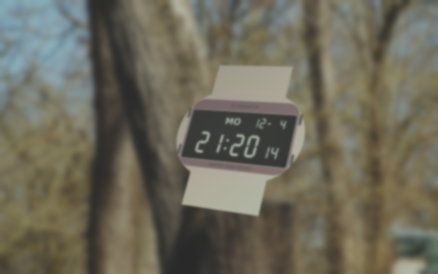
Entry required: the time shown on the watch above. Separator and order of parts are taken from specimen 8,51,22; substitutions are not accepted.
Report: 21,20,14
